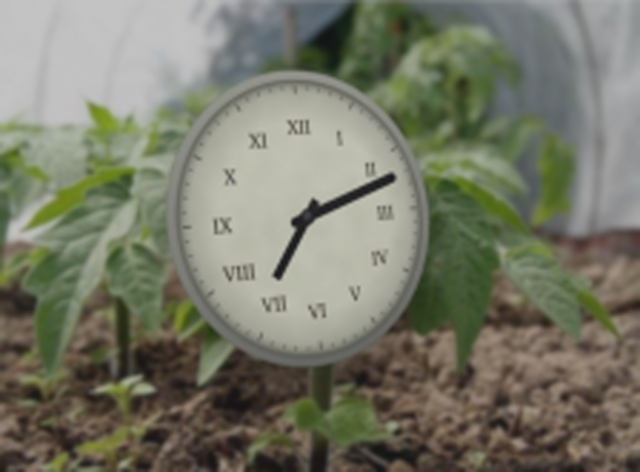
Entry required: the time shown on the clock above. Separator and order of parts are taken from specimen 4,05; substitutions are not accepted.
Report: 7,12
